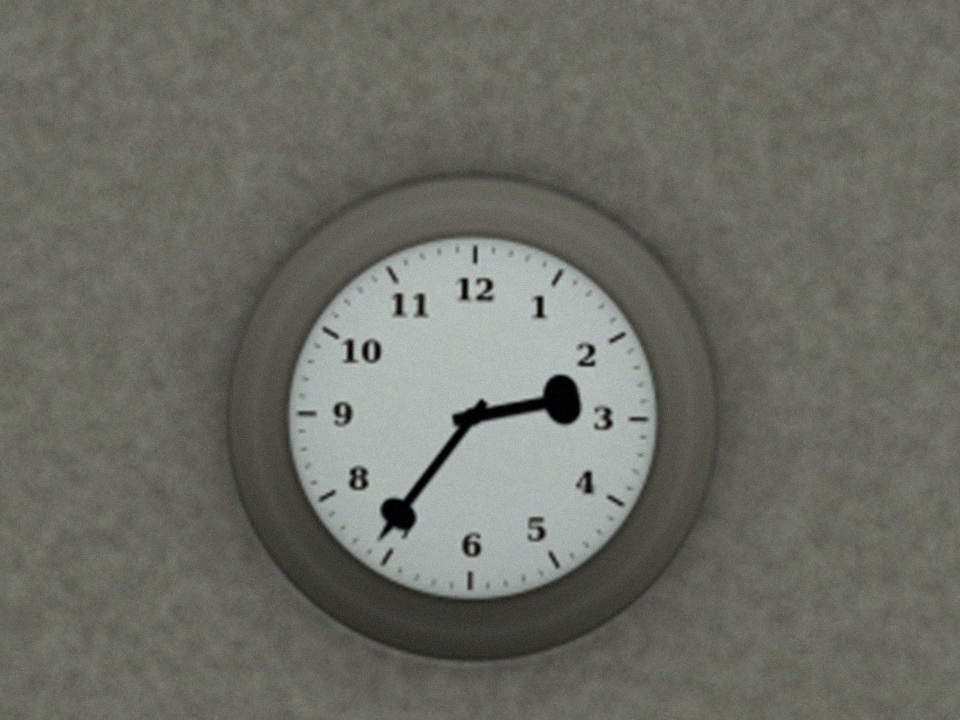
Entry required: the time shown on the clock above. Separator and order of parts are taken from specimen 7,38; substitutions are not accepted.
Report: 2,36
